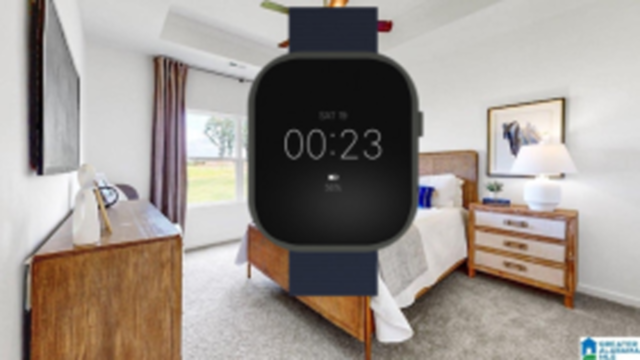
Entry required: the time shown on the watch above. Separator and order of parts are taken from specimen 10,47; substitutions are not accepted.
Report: 0,23
